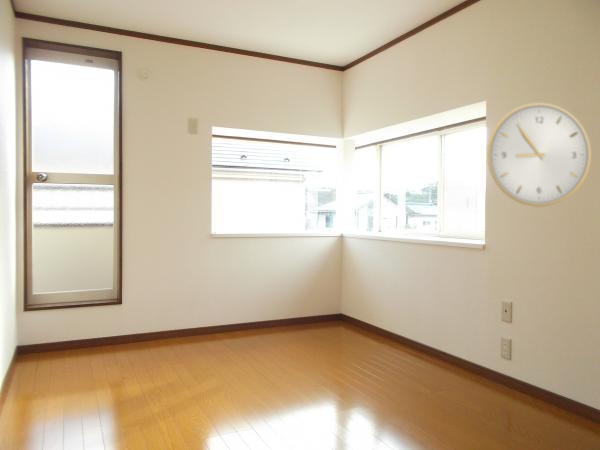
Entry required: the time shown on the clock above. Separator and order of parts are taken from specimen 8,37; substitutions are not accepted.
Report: 8,54
